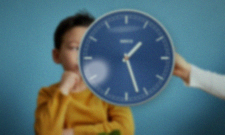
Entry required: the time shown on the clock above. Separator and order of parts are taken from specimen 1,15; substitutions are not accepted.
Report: 1,27
